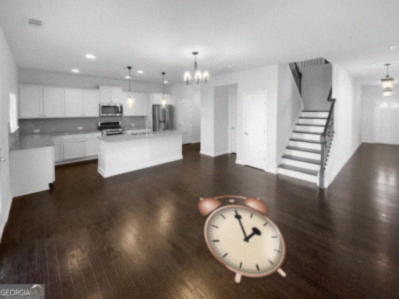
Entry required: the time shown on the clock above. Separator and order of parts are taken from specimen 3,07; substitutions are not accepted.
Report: 2,00
